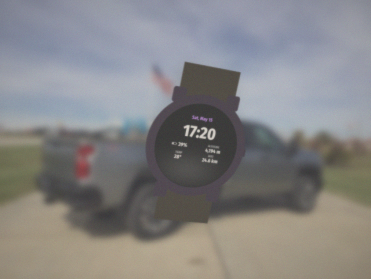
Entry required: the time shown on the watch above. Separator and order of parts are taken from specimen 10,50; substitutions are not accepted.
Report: 17,20
